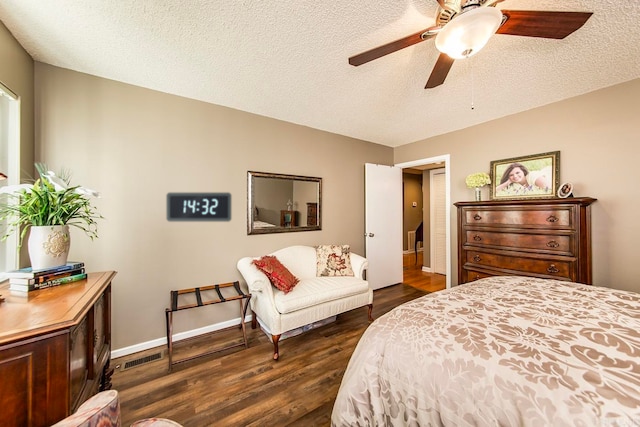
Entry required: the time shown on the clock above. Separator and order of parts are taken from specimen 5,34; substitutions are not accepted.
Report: 14,32
